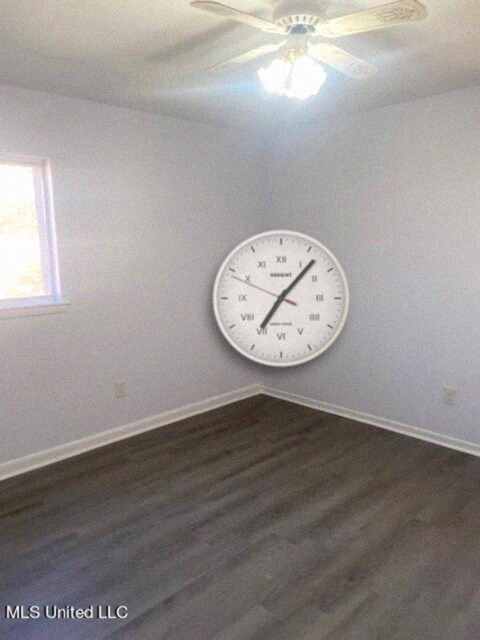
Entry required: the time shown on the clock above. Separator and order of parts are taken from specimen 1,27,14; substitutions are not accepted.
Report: 7,06,49
